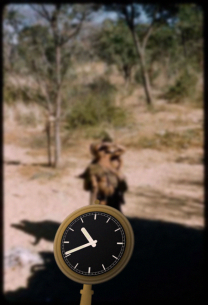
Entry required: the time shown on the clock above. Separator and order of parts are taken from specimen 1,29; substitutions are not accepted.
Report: 10,41
